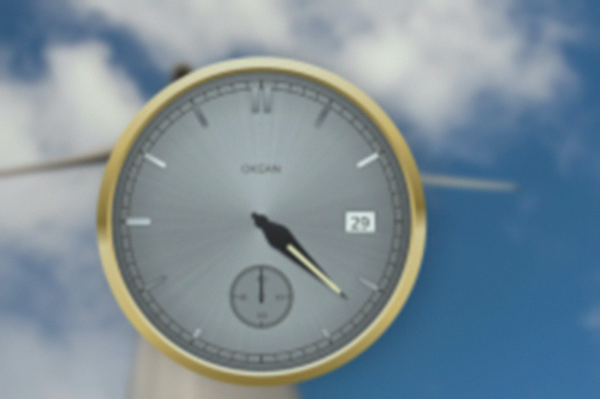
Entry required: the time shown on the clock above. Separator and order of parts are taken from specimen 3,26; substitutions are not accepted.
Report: 4,22
